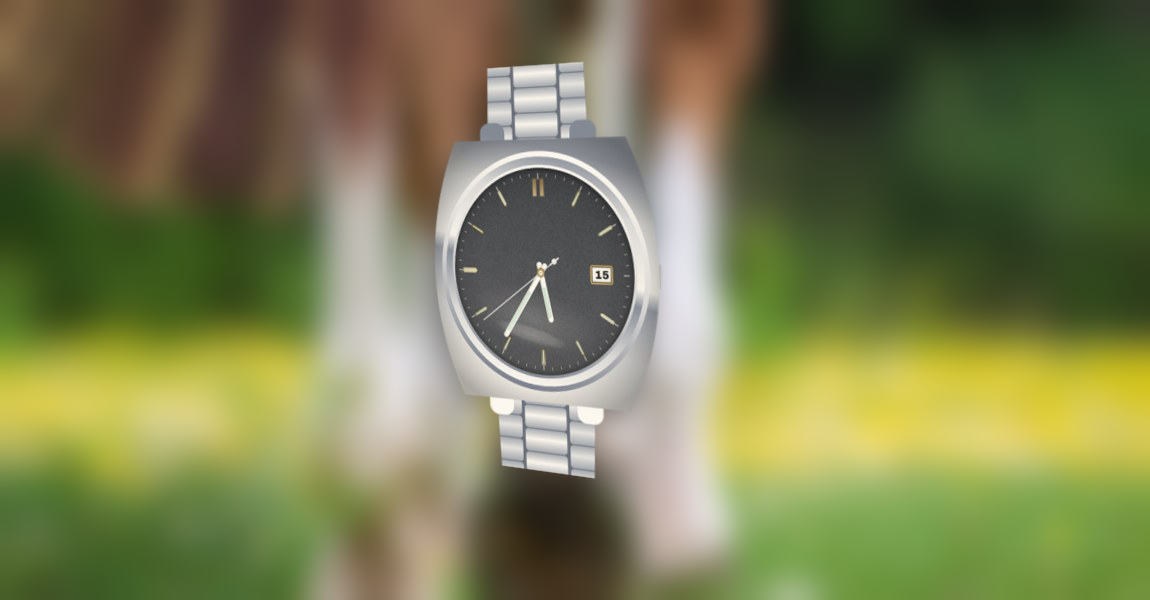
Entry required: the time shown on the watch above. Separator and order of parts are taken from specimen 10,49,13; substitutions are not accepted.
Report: 5,35,39
